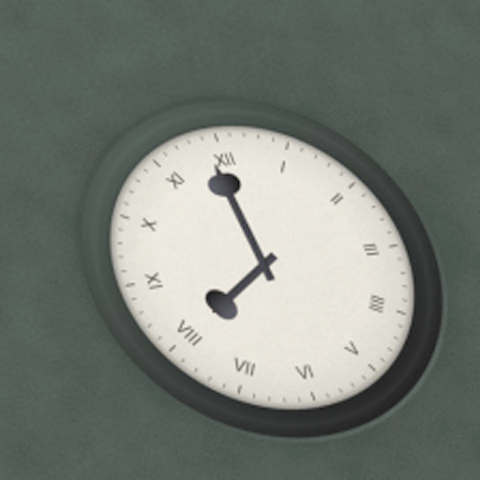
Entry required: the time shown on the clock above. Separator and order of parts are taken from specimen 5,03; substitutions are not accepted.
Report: 7,59
